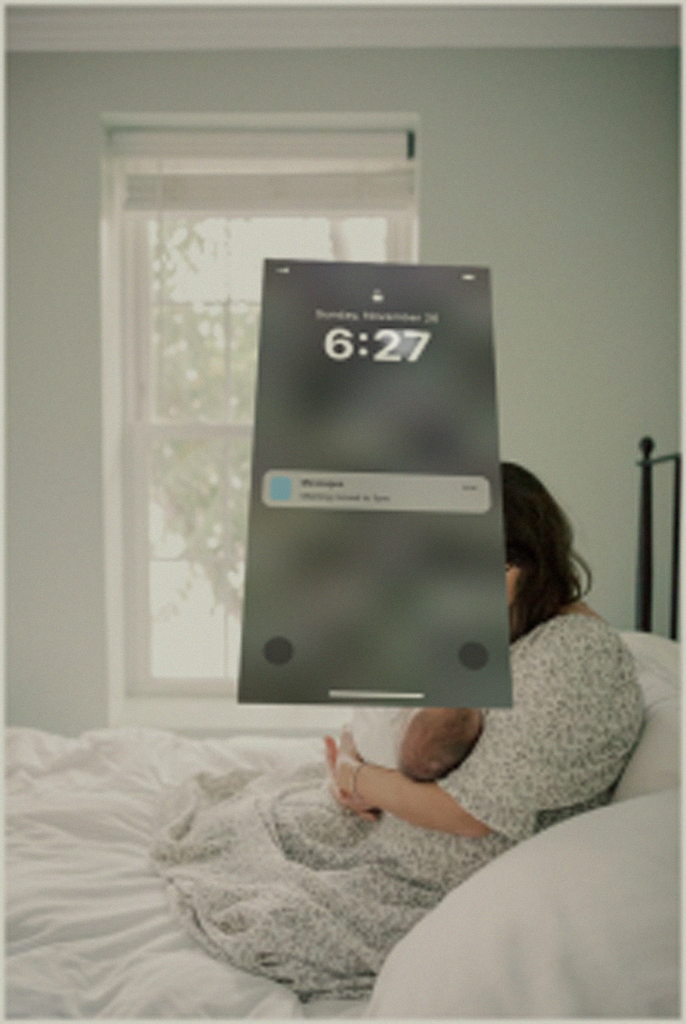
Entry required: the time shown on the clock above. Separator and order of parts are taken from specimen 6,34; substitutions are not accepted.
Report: 6,27
